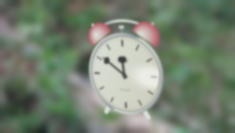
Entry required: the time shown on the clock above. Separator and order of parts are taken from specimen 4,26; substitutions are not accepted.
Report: 11,51
